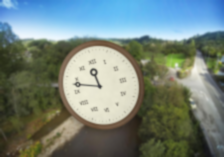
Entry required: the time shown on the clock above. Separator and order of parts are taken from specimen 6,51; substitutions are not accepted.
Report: 11,48
